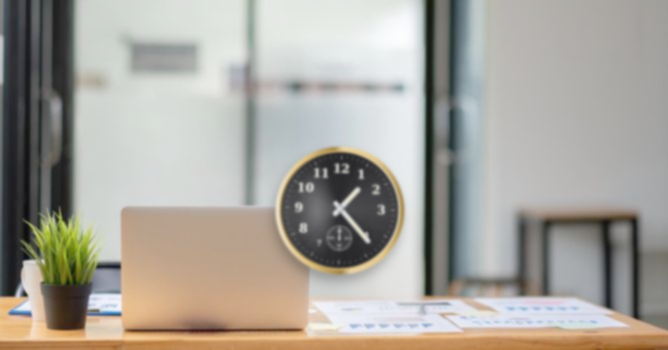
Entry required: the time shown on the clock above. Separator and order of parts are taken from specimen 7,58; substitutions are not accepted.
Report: 1,23
